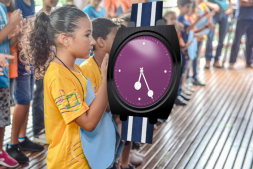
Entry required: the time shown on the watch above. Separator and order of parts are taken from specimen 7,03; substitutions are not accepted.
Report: 6,25
